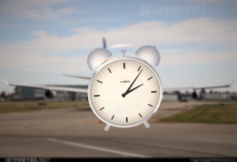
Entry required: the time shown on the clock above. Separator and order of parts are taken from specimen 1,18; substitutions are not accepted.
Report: 2,06
